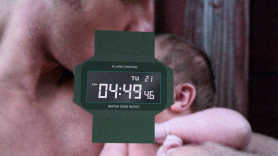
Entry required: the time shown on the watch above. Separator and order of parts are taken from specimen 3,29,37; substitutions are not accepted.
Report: 4,49,46
